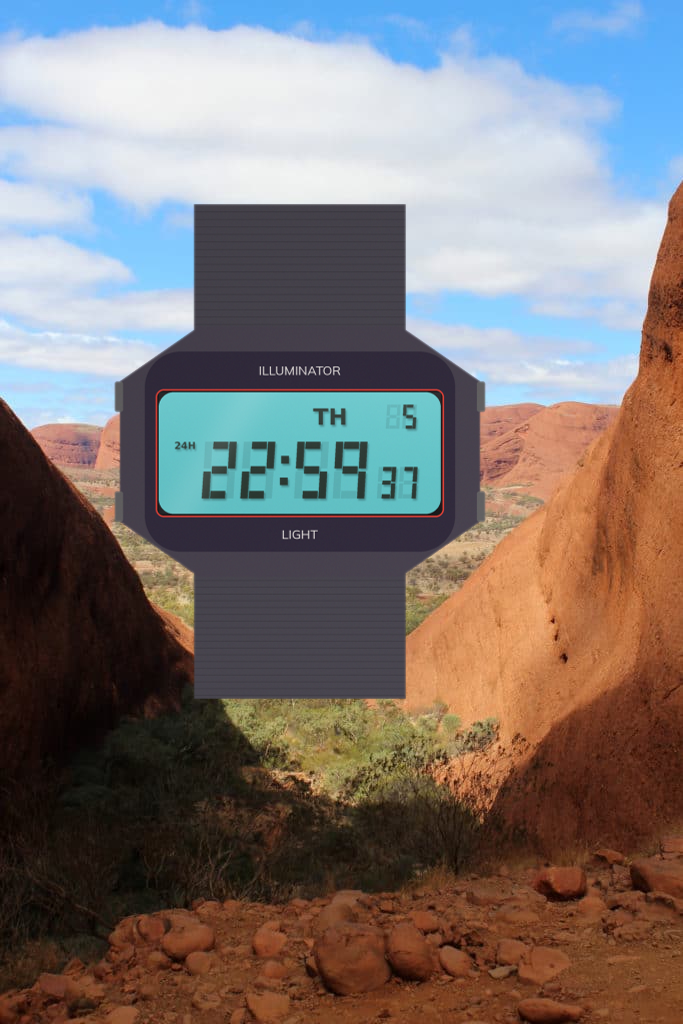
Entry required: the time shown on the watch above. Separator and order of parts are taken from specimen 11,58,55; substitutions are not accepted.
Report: 22,59,37
